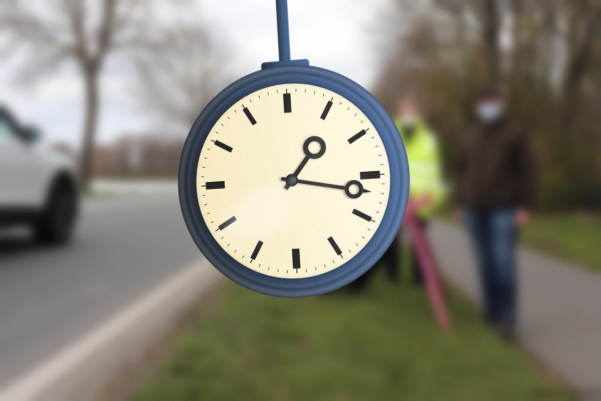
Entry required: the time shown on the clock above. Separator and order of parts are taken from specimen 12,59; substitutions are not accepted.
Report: 1,17
